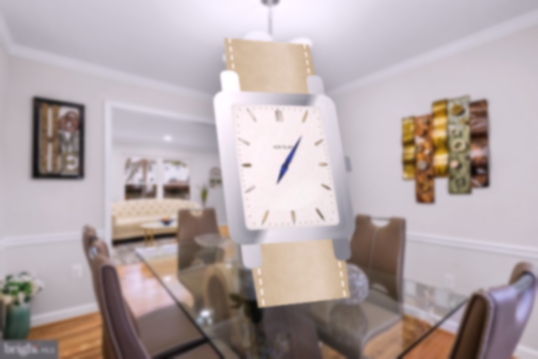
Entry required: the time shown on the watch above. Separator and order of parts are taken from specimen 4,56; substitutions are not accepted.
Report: 7,06
